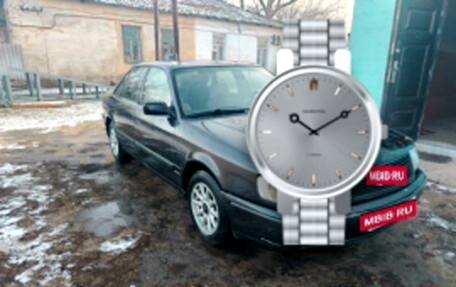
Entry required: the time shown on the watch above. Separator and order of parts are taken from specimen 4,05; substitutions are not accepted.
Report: 10,10
